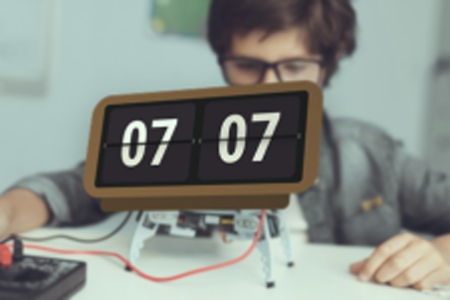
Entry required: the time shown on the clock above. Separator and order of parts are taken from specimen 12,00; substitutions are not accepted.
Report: 7,07
